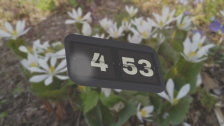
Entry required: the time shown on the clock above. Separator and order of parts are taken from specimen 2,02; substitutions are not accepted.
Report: 4,53
